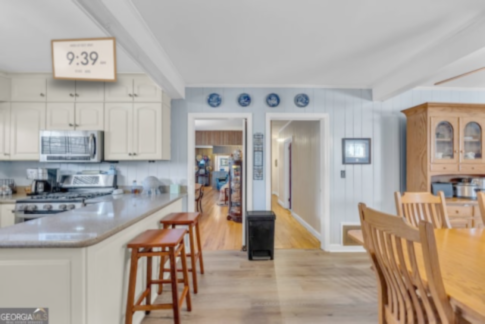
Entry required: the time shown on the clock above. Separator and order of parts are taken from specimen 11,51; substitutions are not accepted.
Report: 9,39
